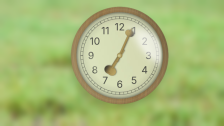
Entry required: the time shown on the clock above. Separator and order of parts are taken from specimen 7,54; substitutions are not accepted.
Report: 7,04
